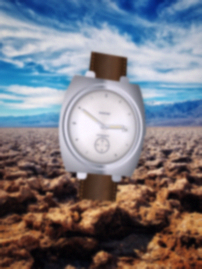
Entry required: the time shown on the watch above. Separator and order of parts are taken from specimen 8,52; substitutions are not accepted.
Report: 2,50
